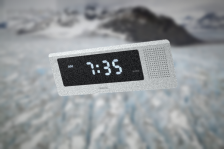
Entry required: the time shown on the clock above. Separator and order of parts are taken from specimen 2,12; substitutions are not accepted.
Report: 7,35
